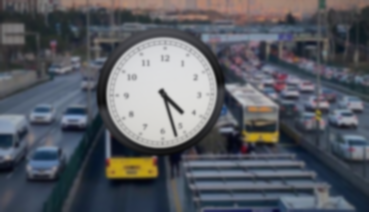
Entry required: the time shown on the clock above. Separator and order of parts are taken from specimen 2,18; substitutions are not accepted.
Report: 4,27
